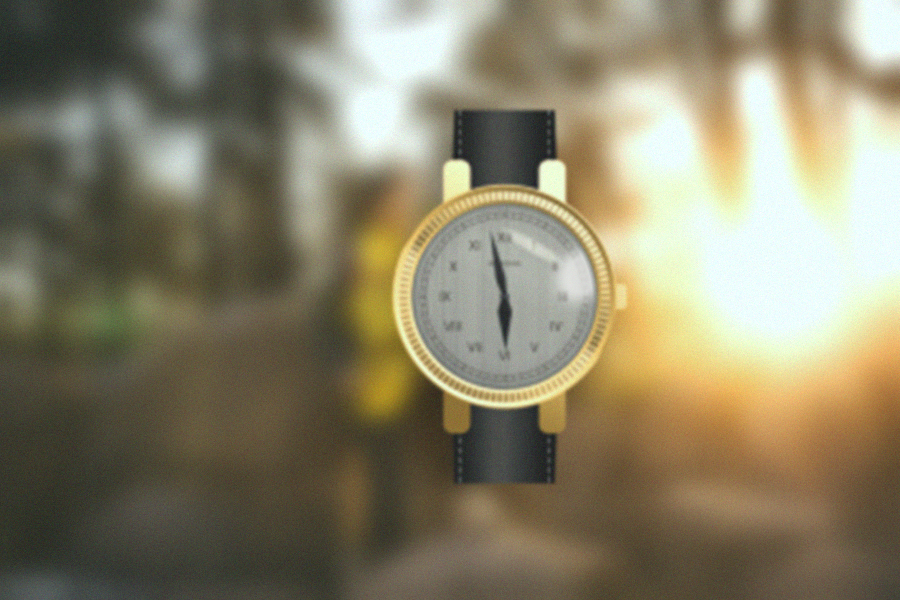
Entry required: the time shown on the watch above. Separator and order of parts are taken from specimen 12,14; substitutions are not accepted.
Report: 5,58
